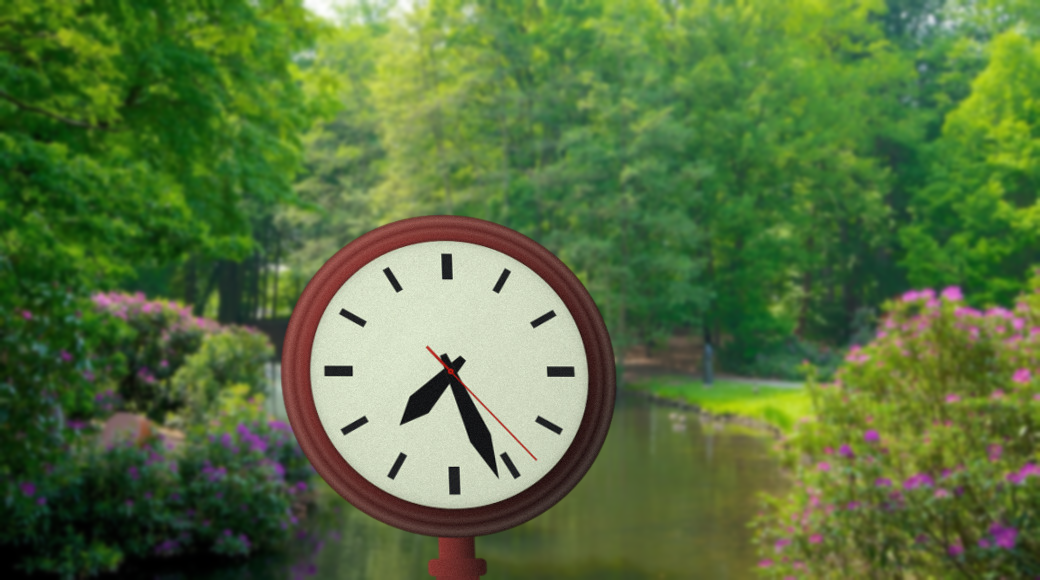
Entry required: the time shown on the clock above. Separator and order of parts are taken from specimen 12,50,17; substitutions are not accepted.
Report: 7,26,23
